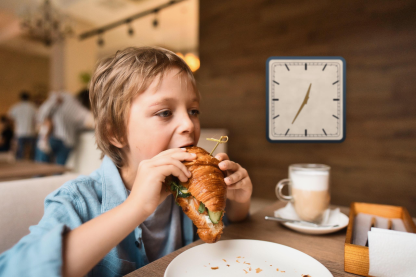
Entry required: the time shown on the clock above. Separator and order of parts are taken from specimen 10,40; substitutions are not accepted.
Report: 12,35
